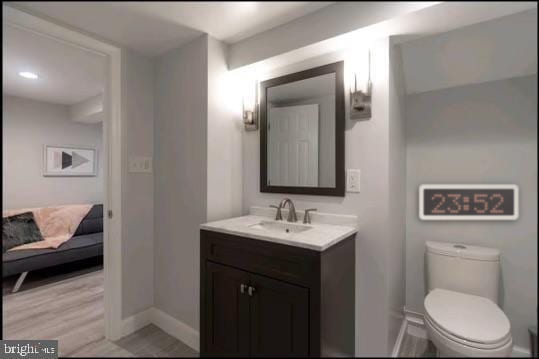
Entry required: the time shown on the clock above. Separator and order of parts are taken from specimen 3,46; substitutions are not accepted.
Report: 23,52
